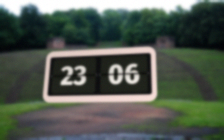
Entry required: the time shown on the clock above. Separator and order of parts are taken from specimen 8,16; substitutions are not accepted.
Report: 23,06
